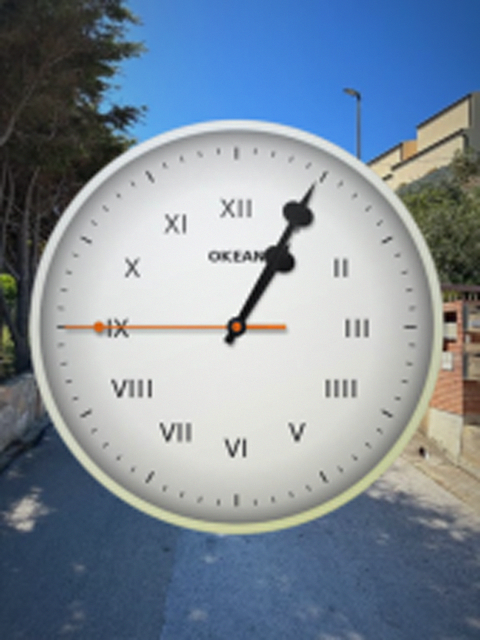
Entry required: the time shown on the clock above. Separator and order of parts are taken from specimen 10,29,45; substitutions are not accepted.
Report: 1,04,45
